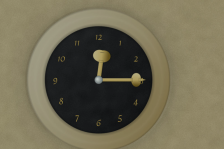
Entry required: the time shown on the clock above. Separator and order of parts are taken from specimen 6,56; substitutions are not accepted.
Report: 12,15
